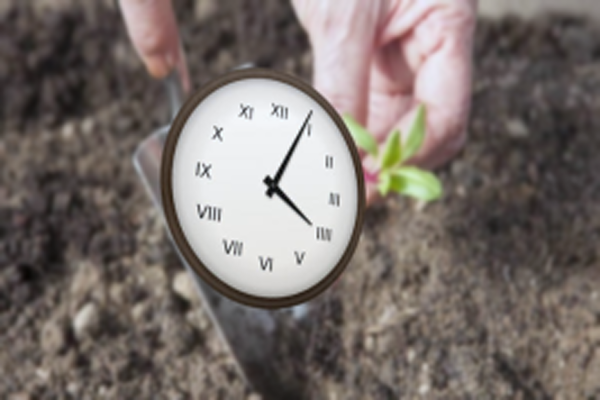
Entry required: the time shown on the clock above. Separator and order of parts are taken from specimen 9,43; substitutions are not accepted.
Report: 4,04
